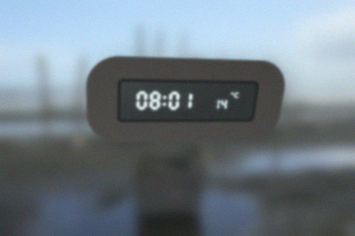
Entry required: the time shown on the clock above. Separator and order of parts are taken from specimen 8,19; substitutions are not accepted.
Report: 8,01
